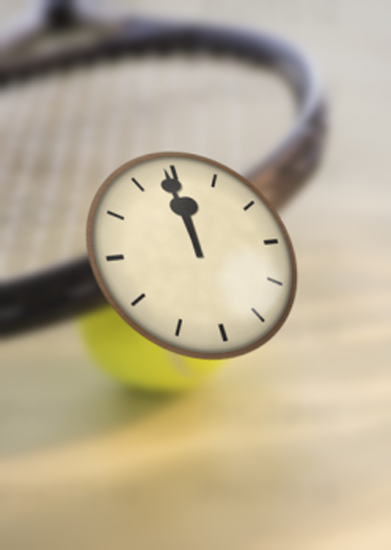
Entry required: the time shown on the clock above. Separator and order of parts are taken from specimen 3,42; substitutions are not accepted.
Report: 11,59
